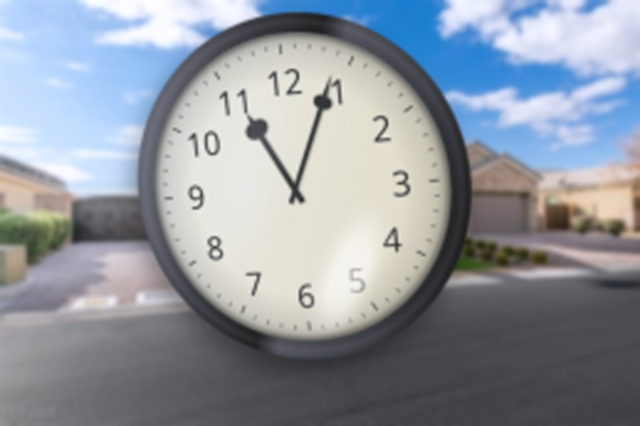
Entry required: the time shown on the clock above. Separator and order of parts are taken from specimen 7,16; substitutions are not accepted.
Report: 11,04
